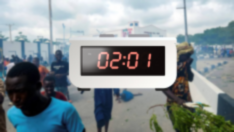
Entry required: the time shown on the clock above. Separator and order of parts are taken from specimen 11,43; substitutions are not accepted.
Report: 2,01
